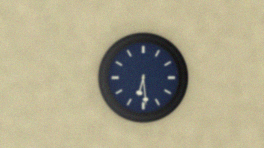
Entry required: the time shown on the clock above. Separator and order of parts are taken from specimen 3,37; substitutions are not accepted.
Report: 6,29
